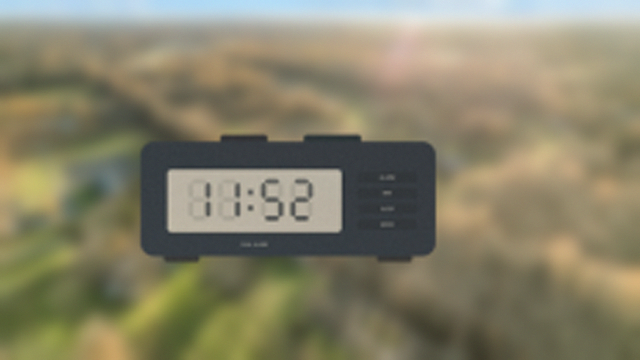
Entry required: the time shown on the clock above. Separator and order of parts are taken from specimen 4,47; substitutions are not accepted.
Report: 11,52
